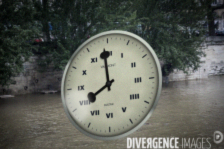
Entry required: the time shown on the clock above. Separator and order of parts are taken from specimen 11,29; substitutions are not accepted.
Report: 7,59
